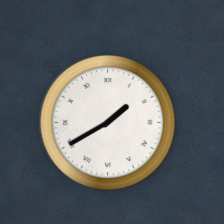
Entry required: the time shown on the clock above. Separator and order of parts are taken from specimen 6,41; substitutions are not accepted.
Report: 1,40
